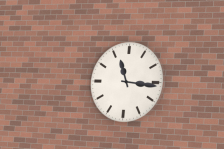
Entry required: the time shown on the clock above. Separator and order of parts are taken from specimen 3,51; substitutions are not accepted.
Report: 11,16
